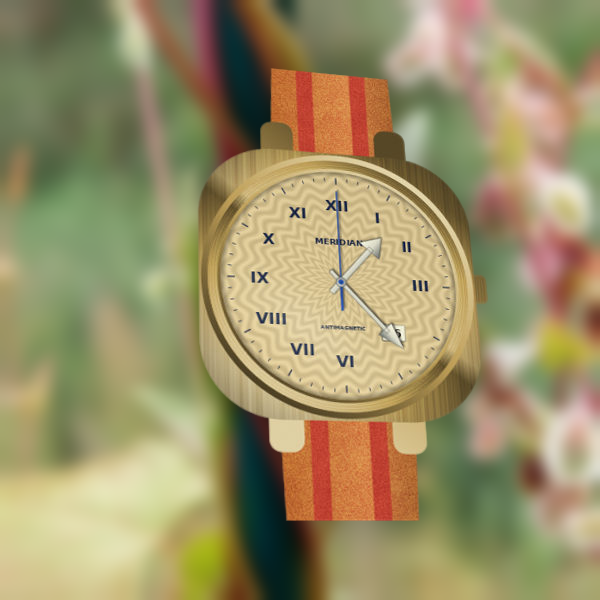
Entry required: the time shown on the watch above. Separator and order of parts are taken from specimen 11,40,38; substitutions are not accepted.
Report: 1,23,00
